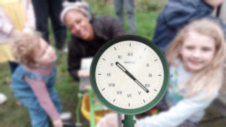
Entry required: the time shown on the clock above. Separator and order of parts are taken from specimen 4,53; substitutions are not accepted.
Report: 10,22
